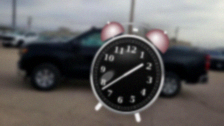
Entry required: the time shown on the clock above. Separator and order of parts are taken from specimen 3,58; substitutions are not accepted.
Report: 1,38
